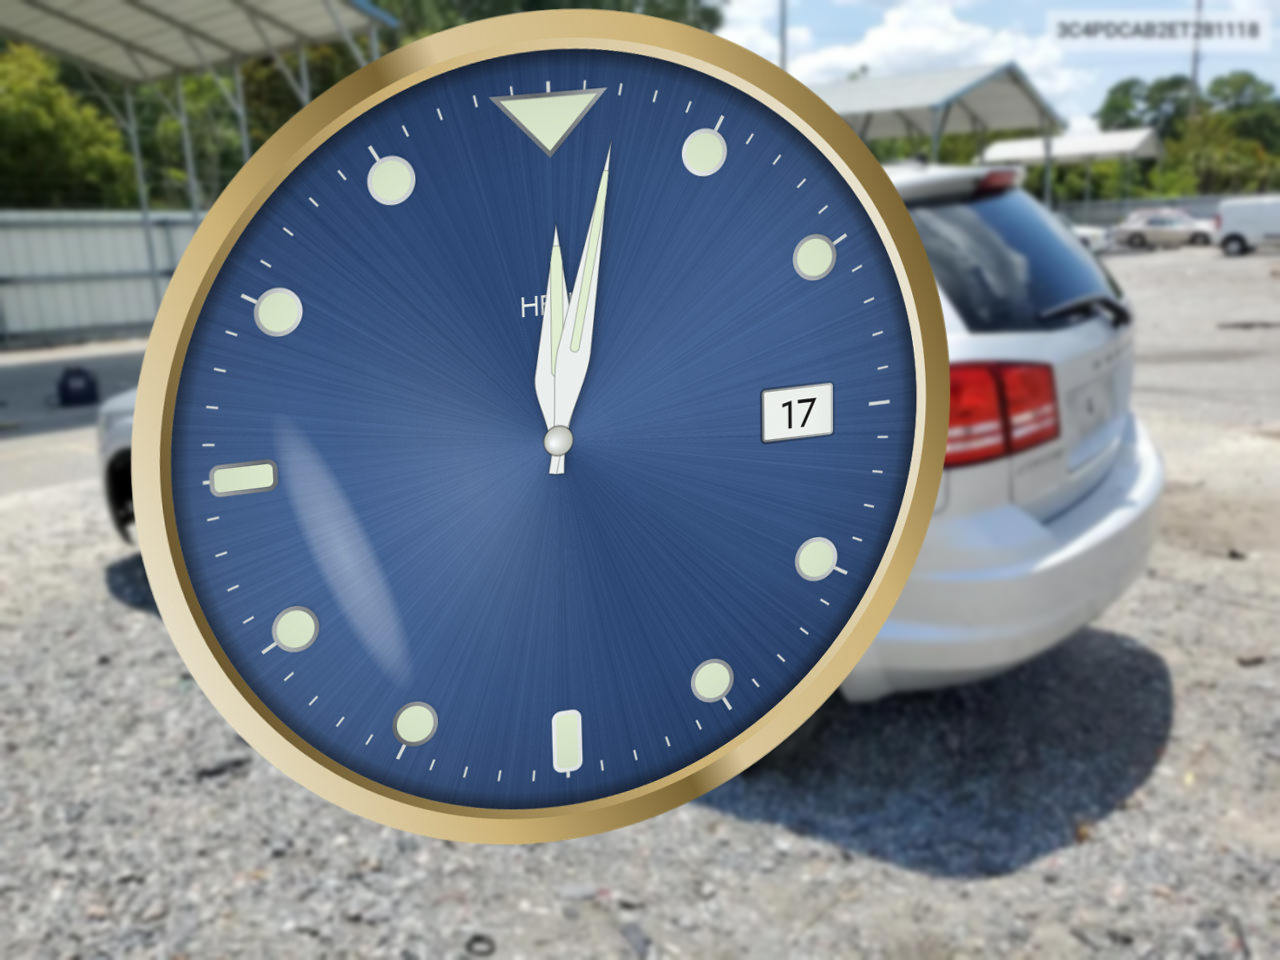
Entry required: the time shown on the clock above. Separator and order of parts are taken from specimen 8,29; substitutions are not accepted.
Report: 12,02
